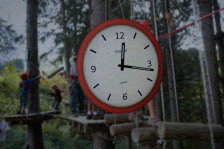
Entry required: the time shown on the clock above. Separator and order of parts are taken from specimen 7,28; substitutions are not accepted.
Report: 12,17
